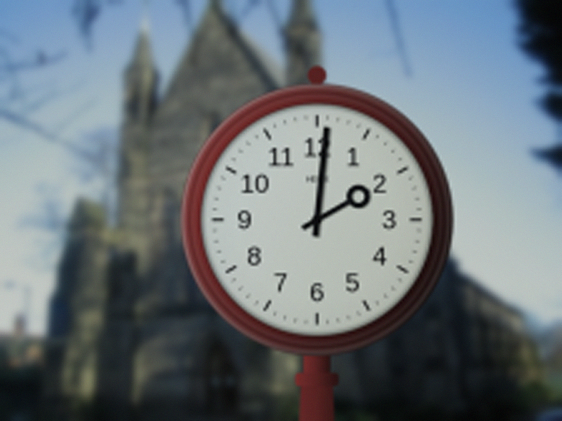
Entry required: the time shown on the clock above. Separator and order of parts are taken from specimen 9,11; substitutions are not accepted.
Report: 2,01
